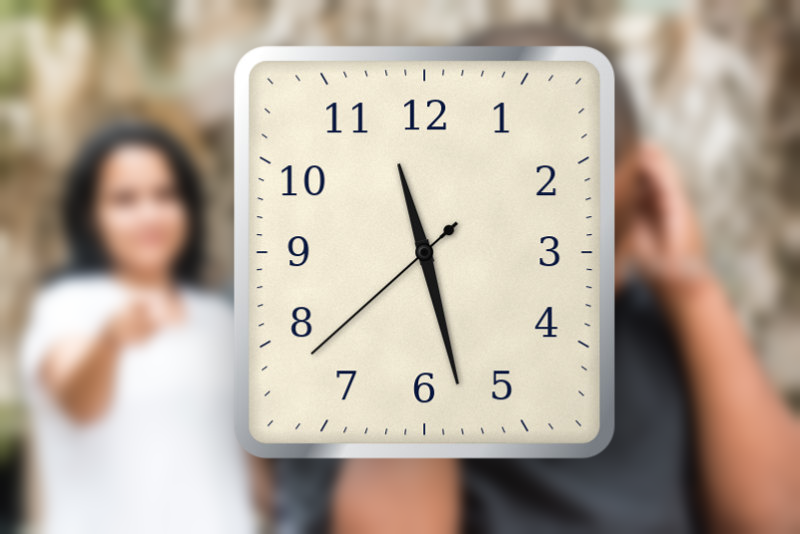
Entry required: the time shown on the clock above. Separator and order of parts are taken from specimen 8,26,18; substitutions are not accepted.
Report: 11,27,38
